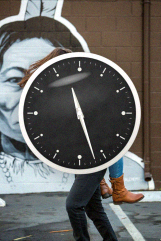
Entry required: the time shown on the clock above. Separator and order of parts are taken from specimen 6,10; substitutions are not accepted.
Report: 11,27
